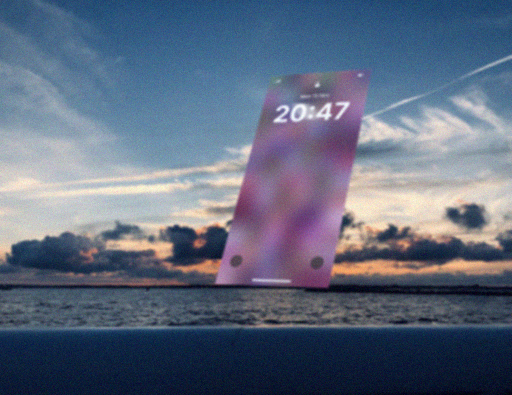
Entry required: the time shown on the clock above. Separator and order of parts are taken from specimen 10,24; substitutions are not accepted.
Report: 20,47
